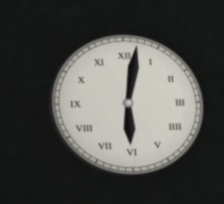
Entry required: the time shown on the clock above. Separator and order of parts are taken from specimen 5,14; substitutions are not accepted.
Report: 6,02
